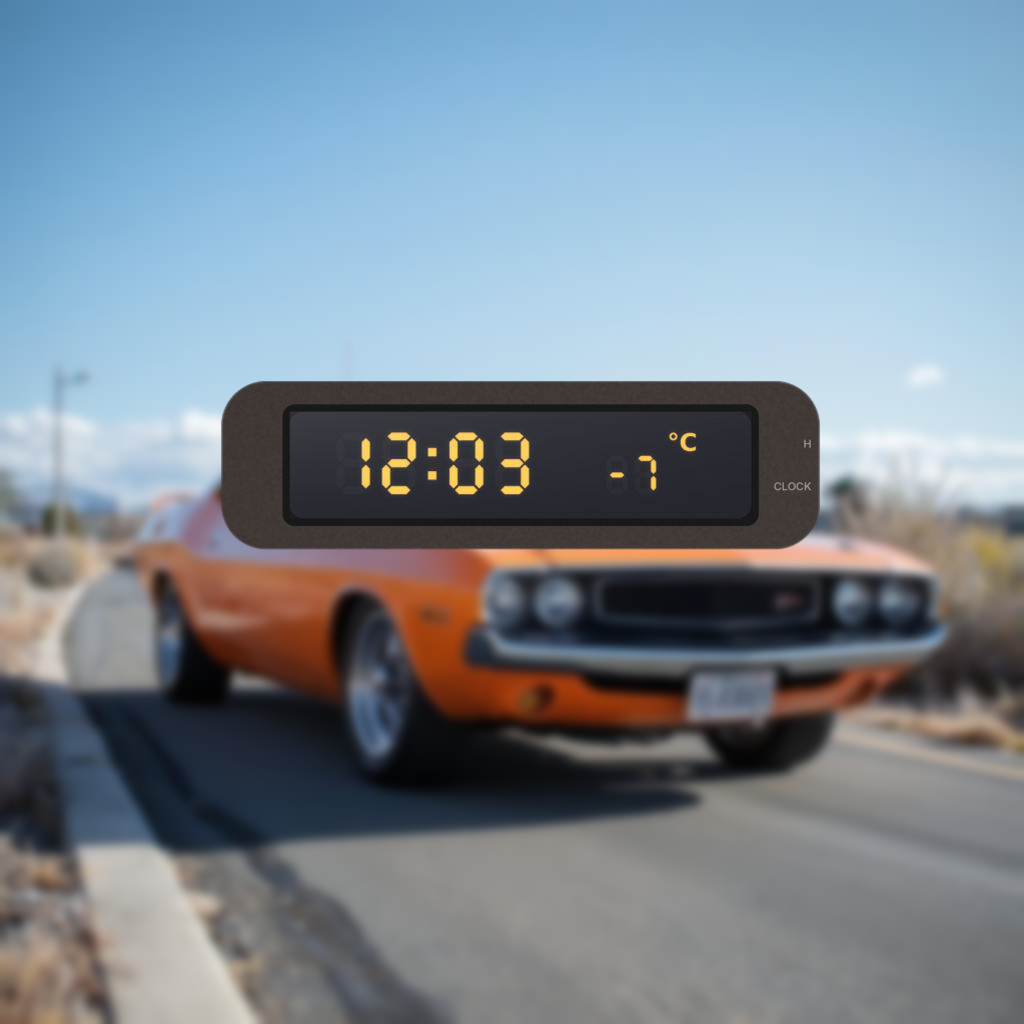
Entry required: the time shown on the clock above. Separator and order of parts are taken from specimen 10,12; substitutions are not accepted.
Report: 12,03
